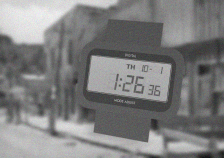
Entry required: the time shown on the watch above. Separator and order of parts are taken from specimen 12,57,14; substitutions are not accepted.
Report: 1,26,36
